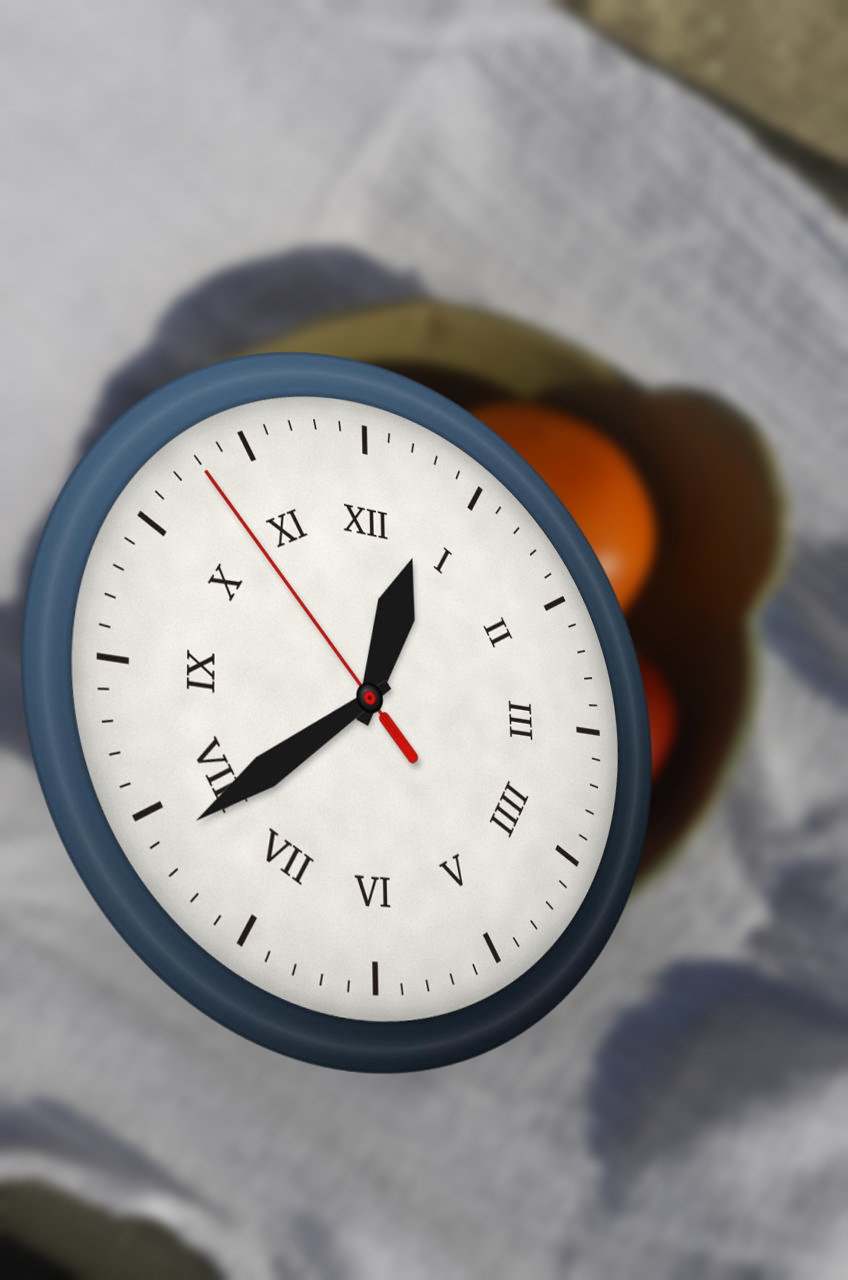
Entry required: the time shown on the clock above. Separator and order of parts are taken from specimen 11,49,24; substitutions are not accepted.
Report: 12,38,53
